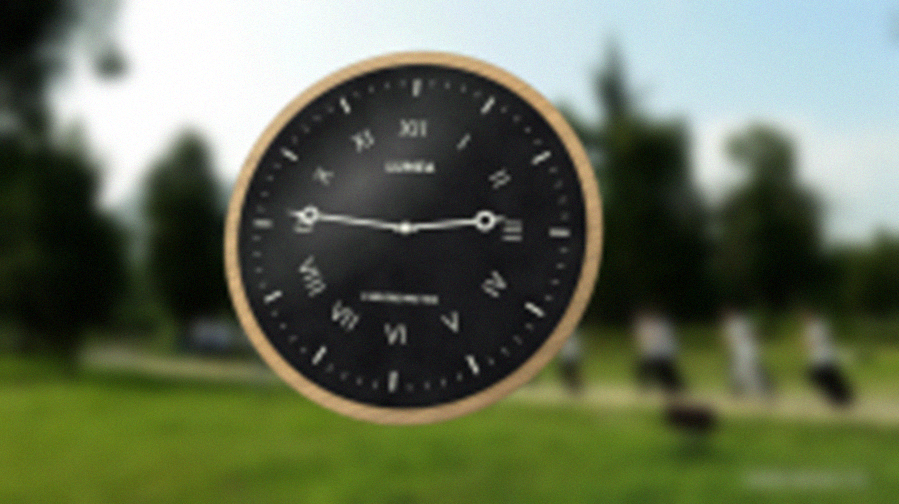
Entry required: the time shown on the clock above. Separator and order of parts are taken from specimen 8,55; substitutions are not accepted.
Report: 2,46
